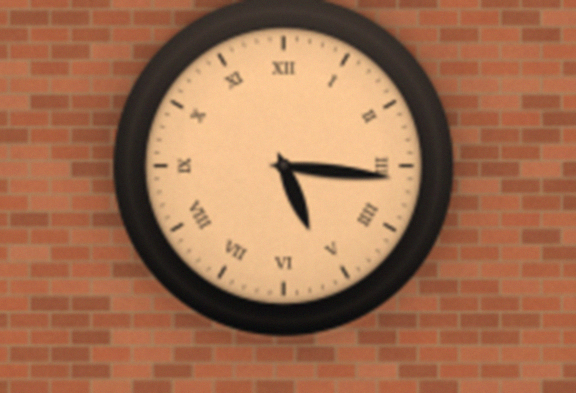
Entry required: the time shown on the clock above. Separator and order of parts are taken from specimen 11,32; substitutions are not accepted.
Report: 5,16
